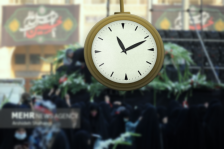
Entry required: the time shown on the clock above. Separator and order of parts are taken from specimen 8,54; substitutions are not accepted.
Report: 11,11
